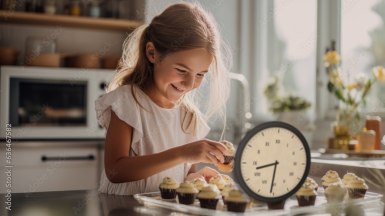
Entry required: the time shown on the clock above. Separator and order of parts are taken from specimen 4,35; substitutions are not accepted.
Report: 8,31
